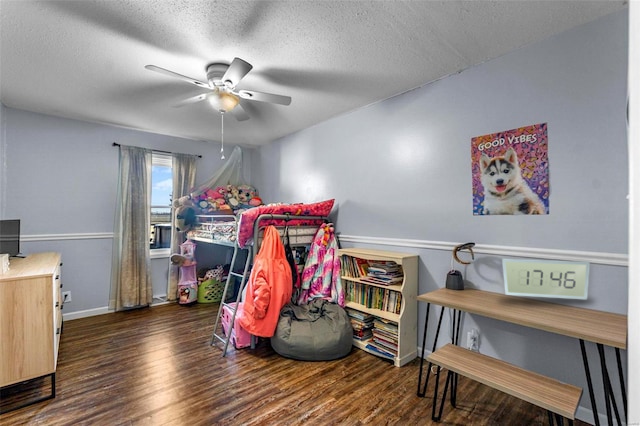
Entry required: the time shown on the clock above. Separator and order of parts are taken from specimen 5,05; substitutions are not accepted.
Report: 17,46
